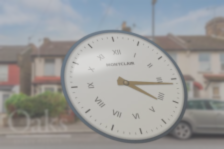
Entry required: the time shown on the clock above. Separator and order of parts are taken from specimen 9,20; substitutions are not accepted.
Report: 4,16
